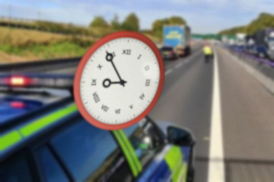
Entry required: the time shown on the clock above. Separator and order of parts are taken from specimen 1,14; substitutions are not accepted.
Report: 8,54
